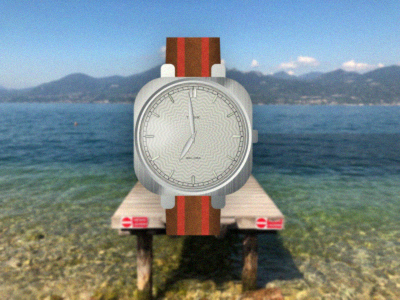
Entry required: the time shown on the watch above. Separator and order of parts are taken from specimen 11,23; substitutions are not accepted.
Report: 6,59
